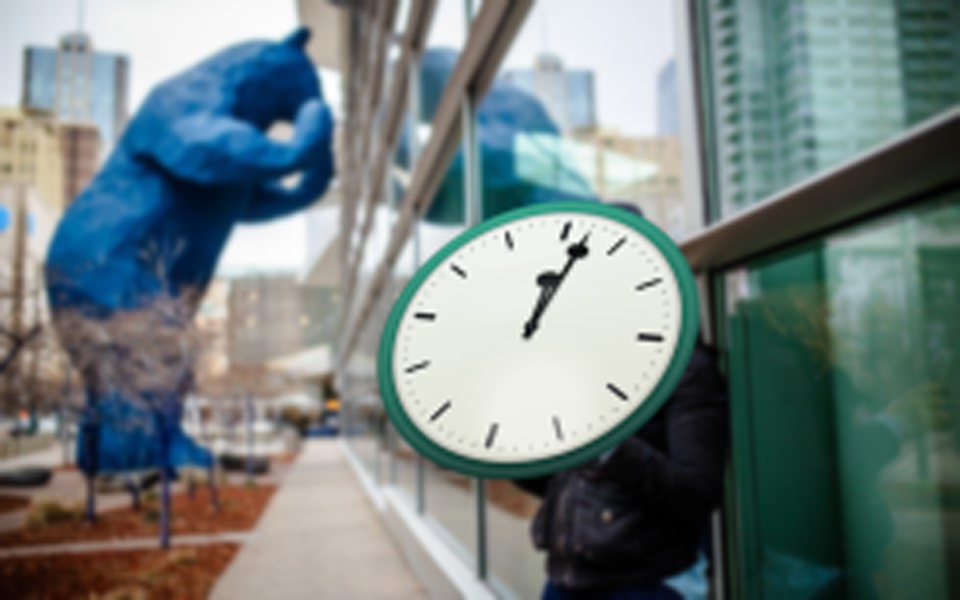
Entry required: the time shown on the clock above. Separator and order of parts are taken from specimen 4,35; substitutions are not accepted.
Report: 12,02
